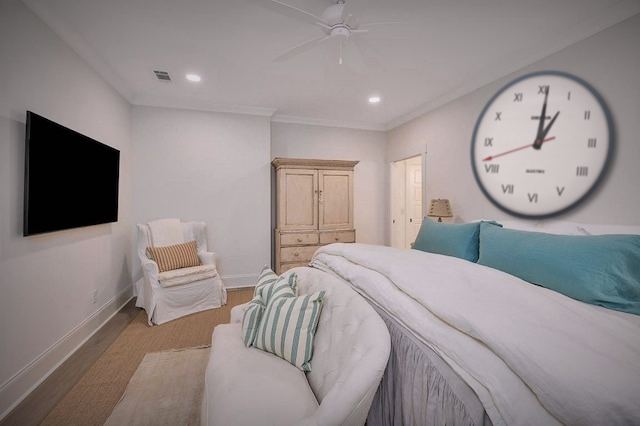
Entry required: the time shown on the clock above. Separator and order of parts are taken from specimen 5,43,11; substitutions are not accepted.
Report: 1,00,42
